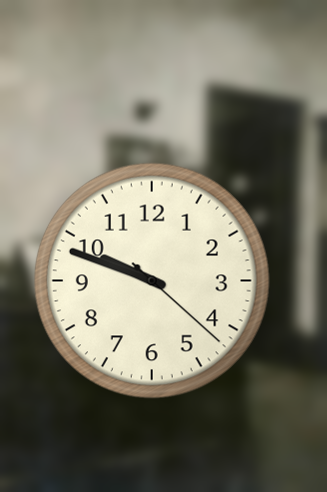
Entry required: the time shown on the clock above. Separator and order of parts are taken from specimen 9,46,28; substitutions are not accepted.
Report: 9,48,22
